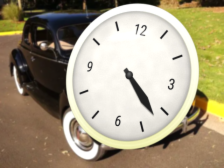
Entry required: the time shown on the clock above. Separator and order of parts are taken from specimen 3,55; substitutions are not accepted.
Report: 4,22
